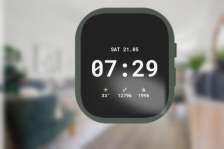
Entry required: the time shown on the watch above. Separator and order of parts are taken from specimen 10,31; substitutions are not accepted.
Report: 7,29
